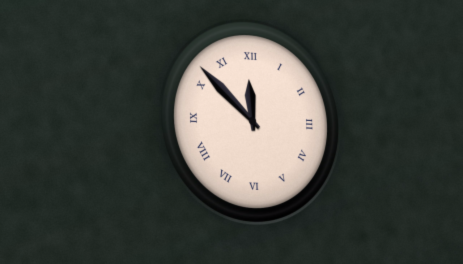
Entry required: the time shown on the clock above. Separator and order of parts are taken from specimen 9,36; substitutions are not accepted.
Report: 11,52
